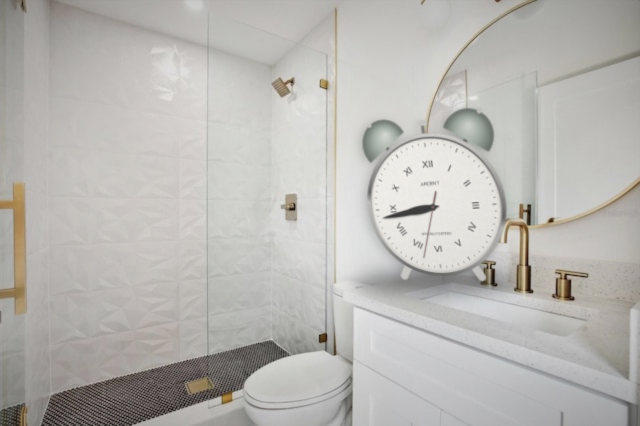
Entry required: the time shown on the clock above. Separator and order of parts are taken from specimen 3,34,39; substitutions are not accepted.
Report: 8,43,33
